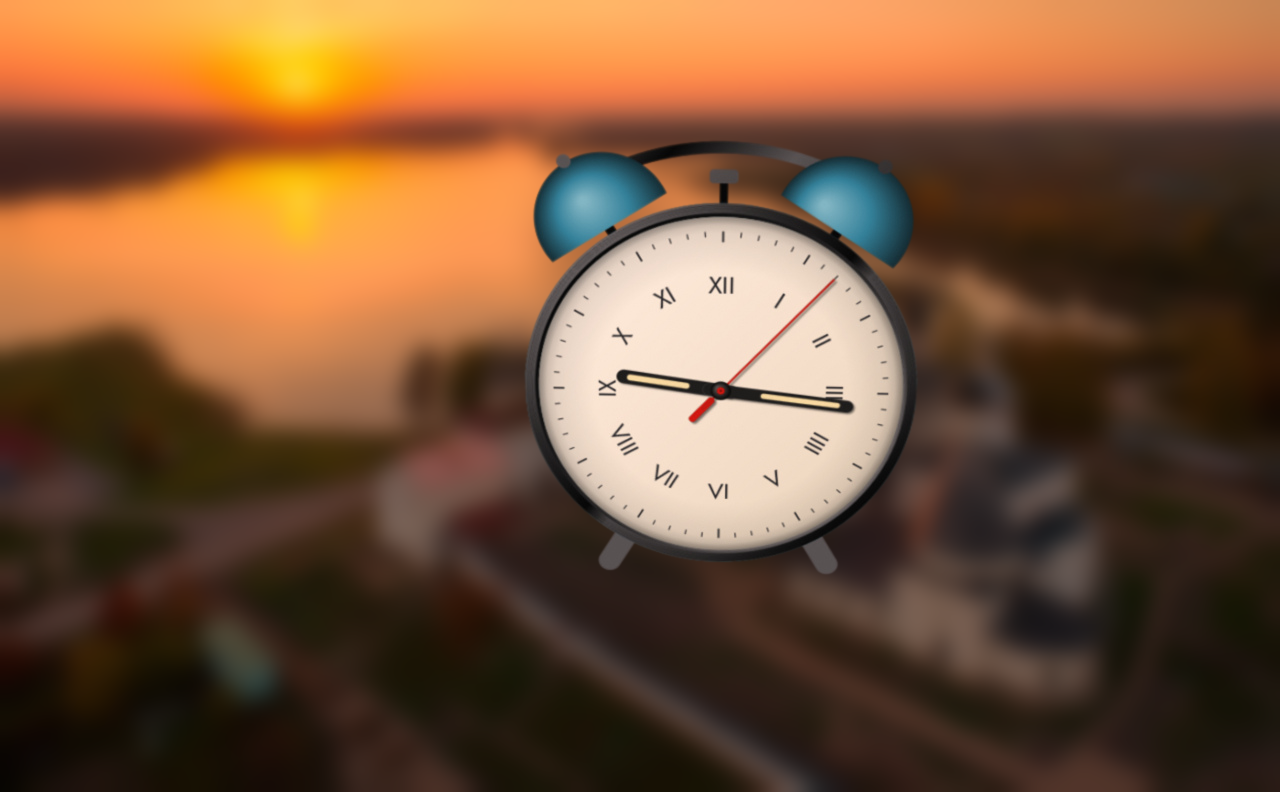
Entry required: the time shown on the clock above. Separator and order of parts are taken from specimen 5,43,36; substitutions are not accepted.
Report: 9,16,07
